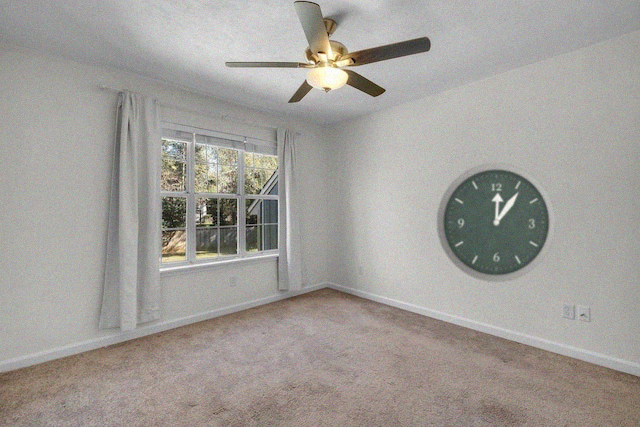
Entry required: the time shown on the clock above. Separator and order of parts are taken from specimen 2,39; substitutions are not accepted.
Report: 12,06
